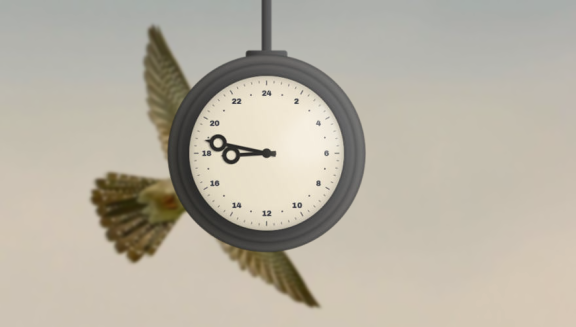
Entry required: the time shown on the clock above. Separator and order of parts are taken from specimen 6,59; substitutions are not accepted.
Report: 17,47
